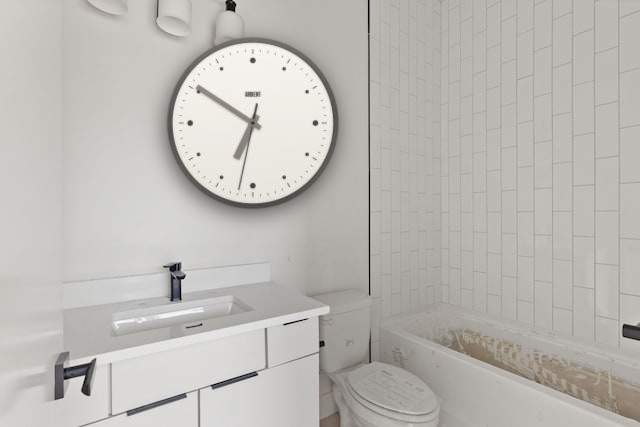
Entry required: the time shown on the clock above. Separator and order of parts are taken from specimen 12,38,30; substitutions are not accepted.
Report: 6,50,32
